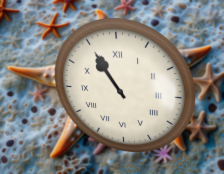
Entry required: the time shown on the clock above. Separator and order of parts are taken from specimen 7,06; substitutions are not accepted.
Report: 10,55
